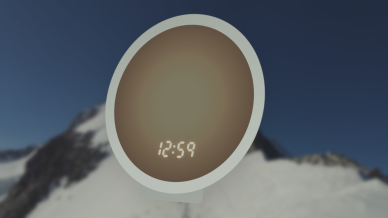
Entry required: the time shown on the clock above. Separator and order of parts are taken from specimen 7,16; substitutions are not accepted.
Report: 12,59
